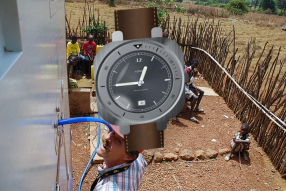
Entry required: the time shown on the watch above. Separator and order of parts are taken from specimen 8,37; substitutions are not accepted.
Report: 12,45
